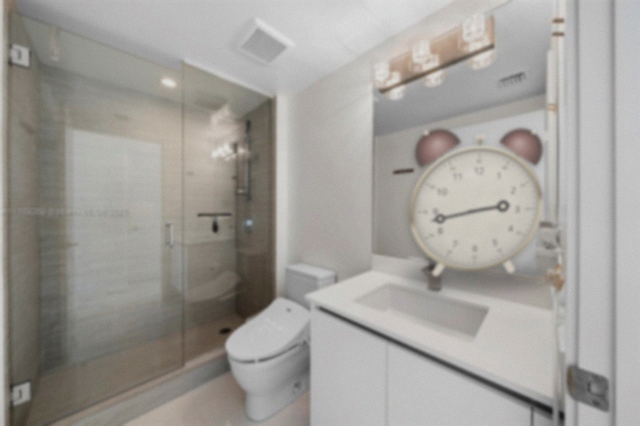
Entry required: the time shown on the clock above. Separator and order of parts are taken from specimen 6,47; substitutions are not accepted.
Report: 2,43
